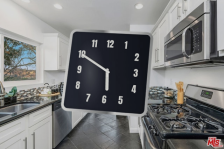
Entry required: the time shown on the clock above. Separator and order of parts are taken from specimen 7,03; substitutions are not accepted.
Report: 5,50
